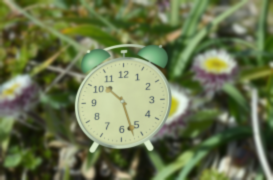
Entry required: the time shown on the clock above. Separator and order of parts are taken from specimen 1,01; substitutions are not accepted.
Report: 10,27
